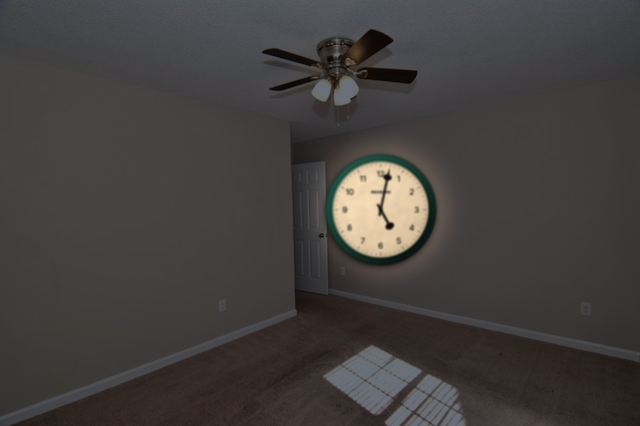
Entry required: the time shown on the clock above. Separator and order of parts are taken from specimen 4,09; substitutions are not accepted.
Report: 5,02
